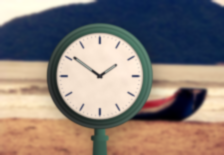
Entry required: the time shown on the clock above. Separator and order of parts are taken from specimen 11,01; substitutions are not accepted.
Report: 1,51
